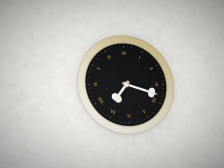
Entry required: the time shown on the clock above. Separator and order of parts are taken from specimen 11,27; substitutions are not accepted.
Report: 7,18
